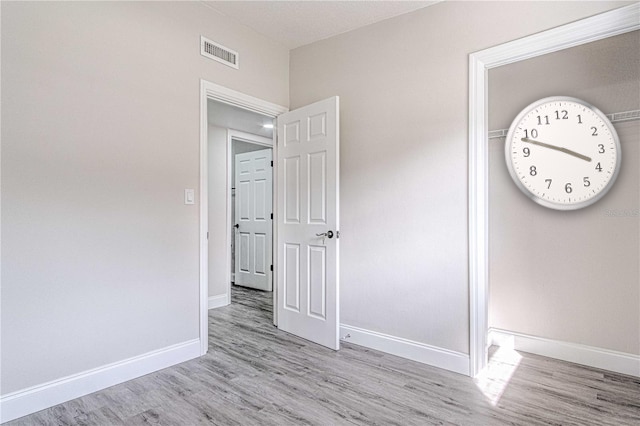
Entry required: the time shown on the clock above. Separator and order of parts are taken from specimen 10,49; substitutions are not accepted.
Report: 3,48
